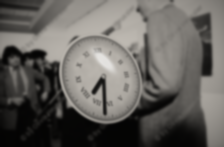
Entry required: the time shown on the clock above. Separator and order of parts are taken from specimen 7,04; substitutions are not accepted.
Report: 7,32
